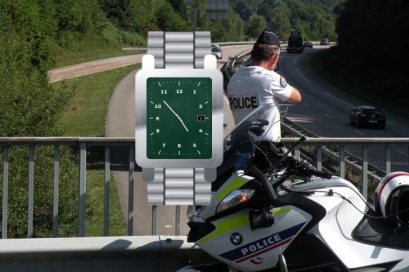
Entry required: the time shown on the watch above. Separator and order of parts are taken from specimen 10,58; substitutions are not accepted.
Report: 4,53
